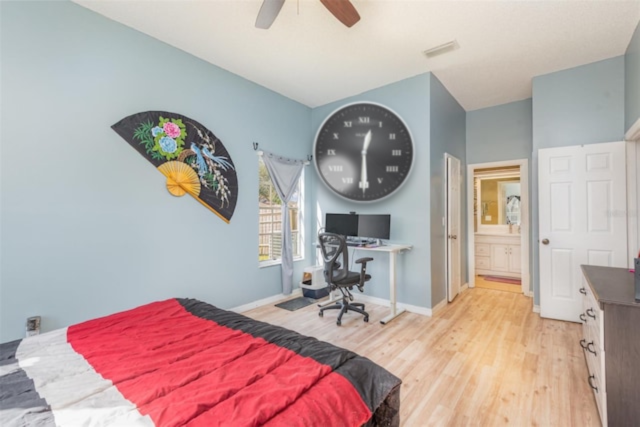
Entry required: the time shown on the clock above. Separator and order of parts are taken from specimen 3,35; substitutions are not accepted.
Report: 12,30
